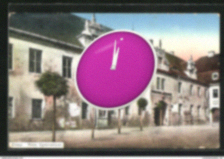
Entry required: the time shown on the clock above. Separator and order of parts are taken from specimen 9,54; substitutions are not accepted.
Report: 11,58
